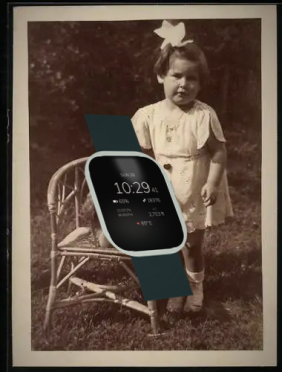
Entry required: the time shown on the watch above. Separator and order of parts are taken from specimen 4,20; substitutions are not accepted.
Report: 10,29
